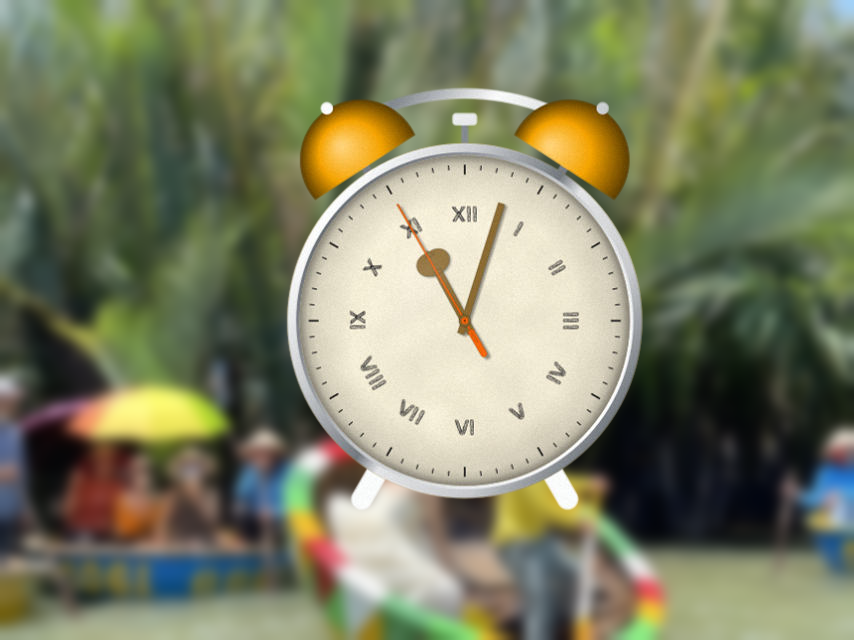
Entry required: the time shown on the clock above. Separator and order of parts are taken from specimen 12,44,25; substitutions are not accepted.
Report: 11,02,55
